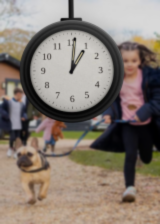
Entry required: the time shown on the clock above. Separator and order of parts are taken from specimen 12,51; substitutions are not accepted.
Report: 1,01
